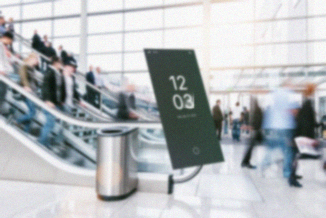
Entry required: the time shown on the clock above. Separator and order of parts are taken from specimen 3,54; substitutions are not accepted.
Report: 12,03
